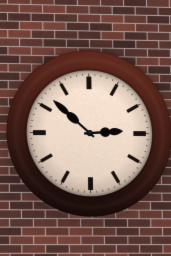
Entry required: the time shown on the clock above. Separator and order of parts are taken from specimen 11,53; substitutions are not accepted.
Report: 2,52
